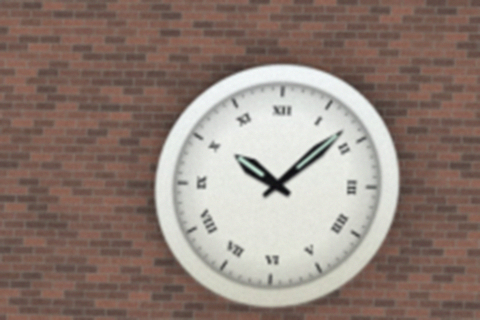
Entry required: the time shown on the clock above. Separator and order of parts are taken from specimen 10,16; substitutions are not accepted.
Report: 10,08
